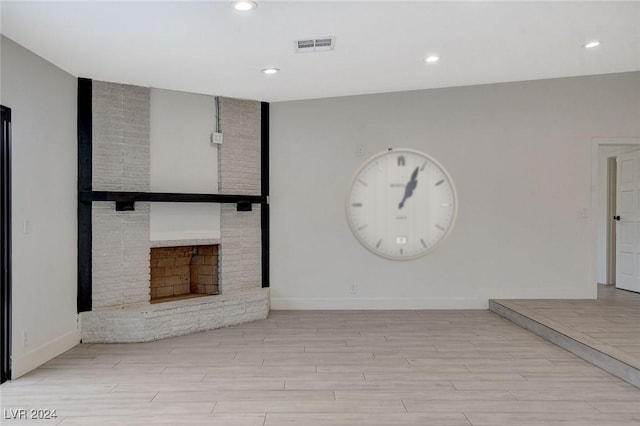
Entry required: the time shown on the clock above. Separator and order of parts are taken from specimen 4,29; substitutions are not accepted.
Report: 1,04
